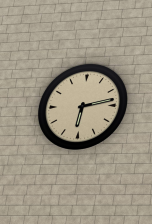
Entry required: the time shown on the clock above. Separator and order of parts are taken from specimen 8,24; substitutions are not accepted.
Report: 6,13
